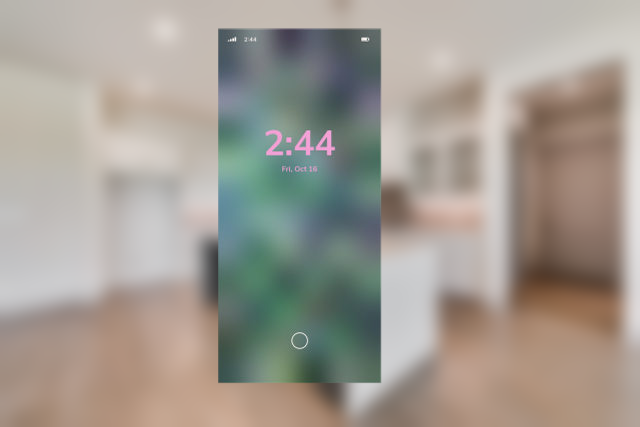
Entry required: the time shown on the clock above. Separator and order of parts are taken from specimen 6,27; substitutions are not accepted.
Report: 2,44
